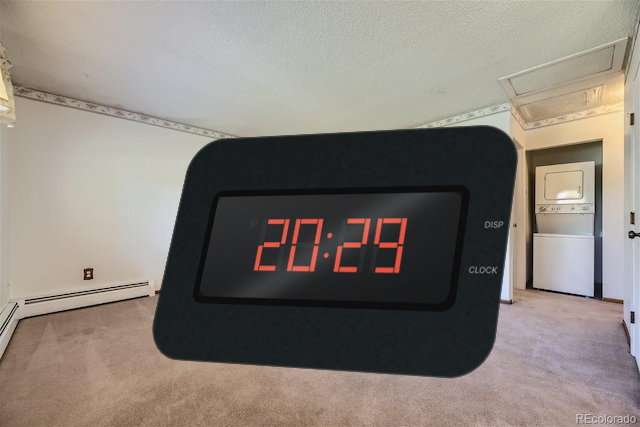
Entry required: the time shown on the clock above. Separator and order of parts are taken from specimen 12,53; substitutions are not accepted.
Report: 20,29
